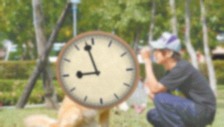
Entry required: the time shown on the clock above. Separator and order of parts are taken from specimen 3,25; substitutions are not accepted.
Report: 8,58
